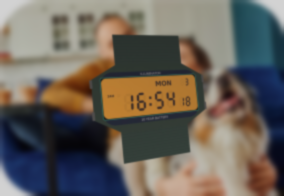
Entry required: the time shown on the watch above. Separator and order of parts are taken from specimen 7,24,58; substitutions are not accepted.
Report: 16,54,18
